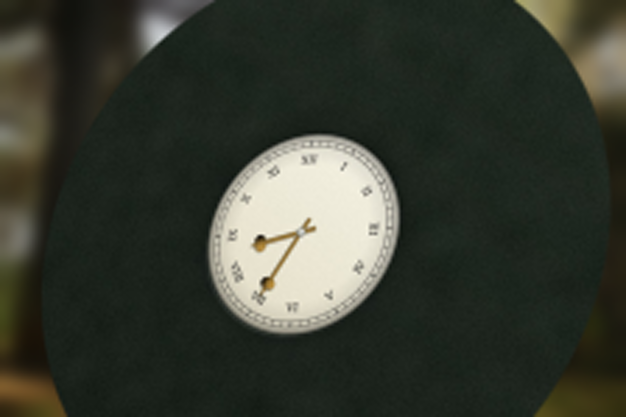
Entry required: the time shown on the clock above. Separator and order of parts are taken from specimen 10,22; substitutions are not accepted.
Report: 8,35
